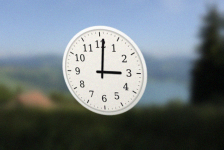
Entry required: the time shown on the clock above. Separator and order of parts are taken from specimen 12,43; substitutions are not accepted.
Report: 3,01
